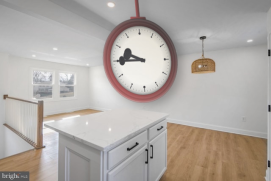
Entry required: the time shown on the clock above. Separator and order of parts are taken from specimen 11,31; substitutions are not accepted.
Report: 9,45
